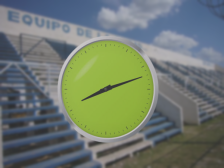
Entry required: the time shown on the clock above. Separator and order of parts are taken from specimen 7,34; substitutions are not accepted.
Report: 8,12
